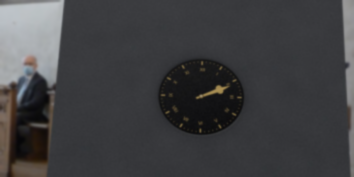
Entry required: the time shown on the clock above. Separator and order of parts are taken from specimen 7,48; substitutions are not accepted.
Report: 2,11
